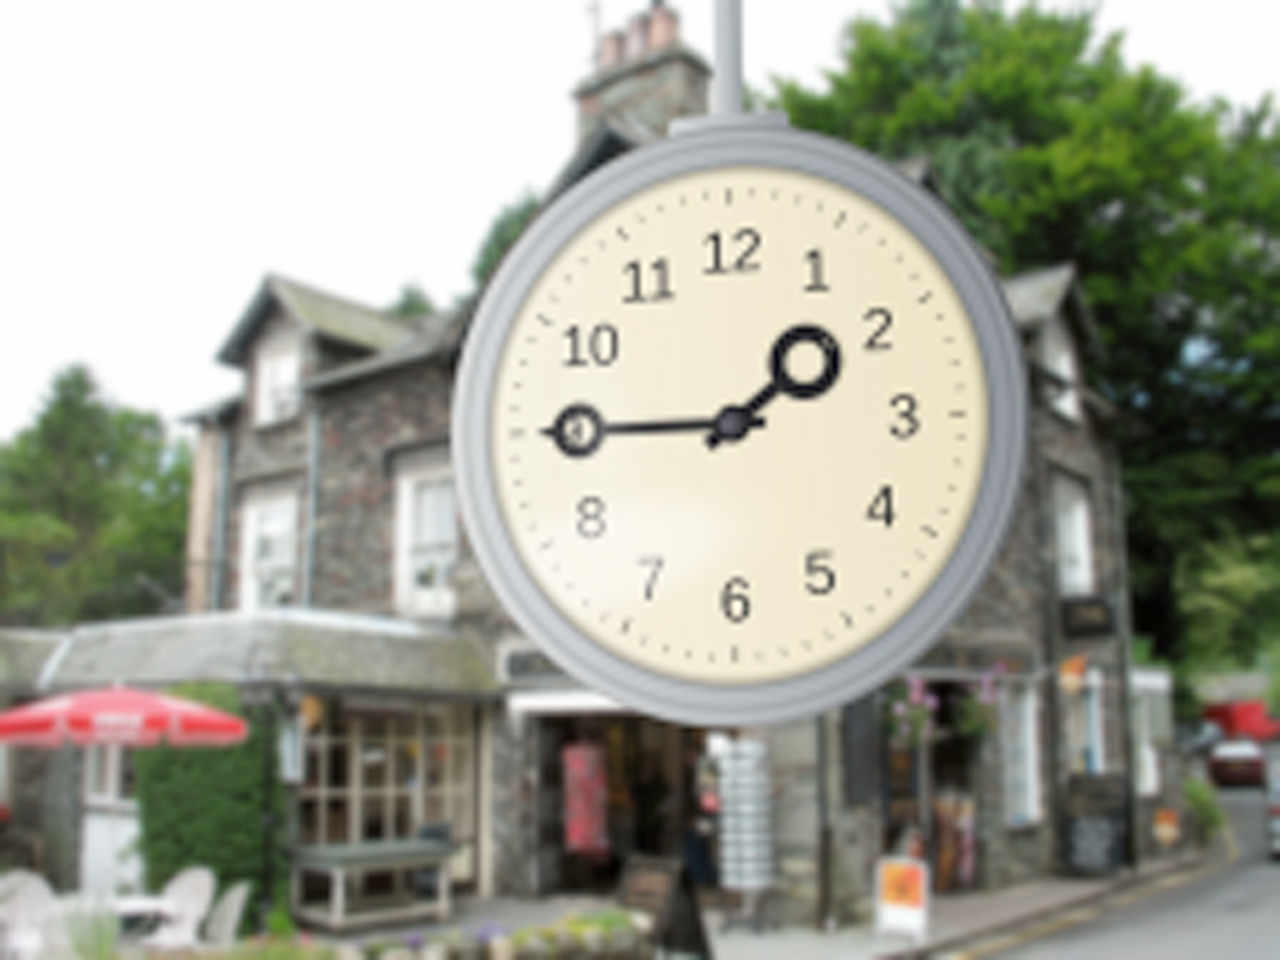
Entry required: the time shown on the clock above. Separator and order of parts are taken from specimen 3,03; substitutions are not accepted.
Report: 1,45
